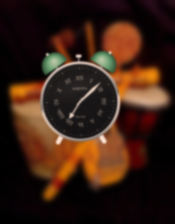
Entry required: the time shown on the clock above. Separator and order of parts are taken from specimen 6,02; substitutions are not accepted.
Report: 7,08
